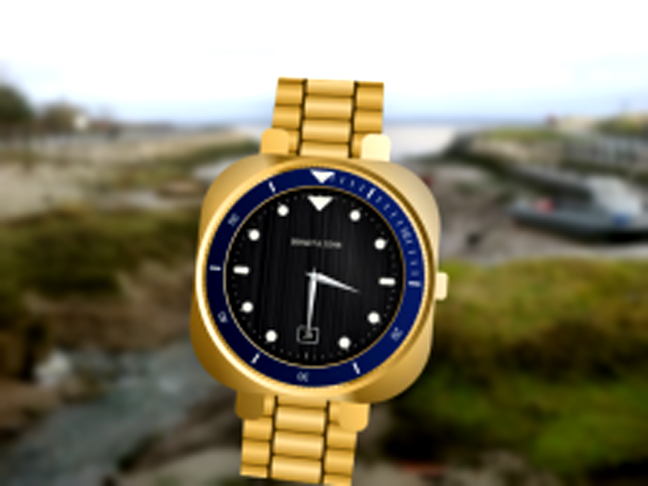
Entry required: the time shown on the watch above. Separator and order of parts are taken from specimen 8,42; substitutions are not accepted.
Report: 3,30
